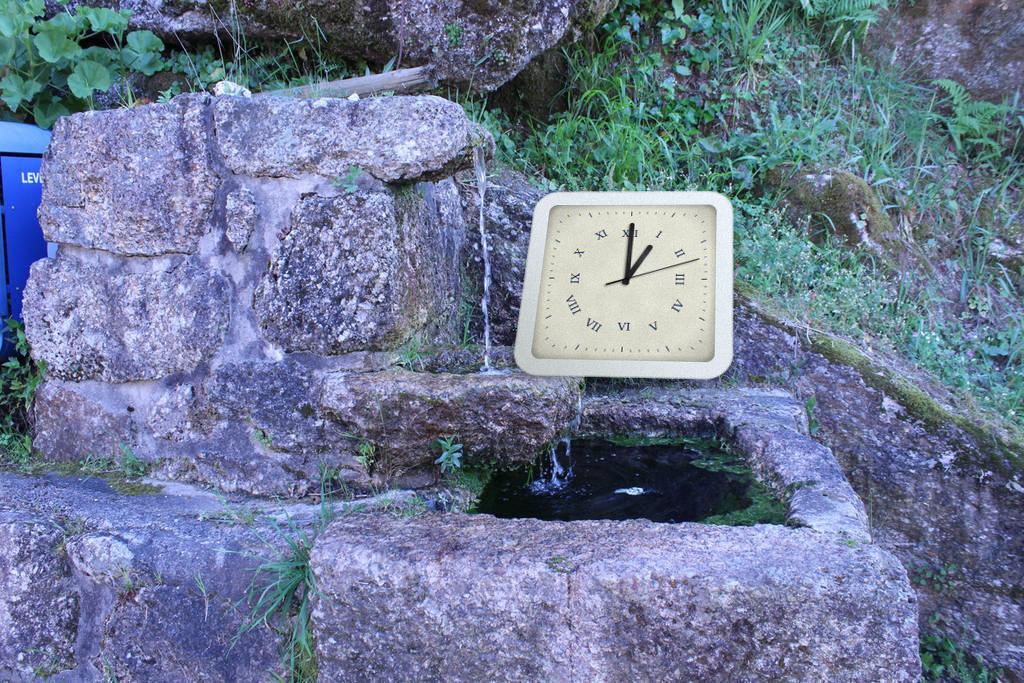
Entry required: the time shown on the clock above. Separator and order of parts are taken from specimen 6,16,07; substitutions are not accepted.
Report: 1,00,12
